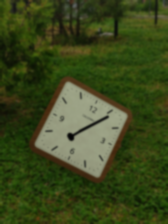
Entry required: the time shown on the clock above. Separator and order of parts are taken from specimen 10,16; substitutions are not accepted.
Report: 7,06
